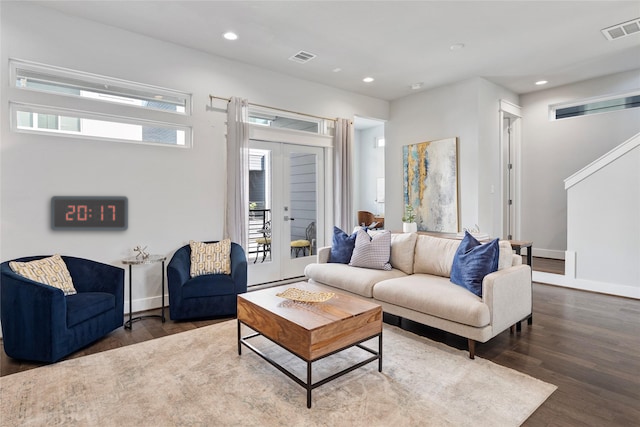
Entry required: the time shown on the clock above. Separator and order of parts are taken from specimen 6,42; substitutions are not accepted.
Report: 20,17
